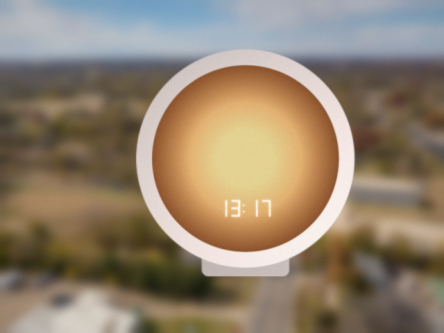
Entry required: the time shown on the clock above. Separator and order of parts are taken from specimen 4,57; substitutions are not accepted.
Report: 13,17
